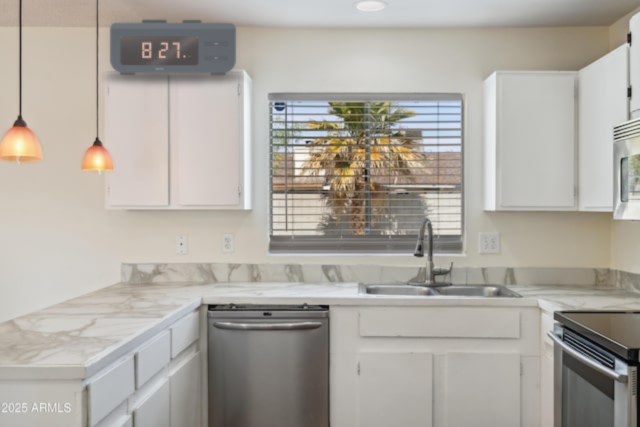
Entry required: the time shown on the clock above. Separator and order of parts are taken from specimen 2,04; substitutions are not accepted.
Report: 8,27
